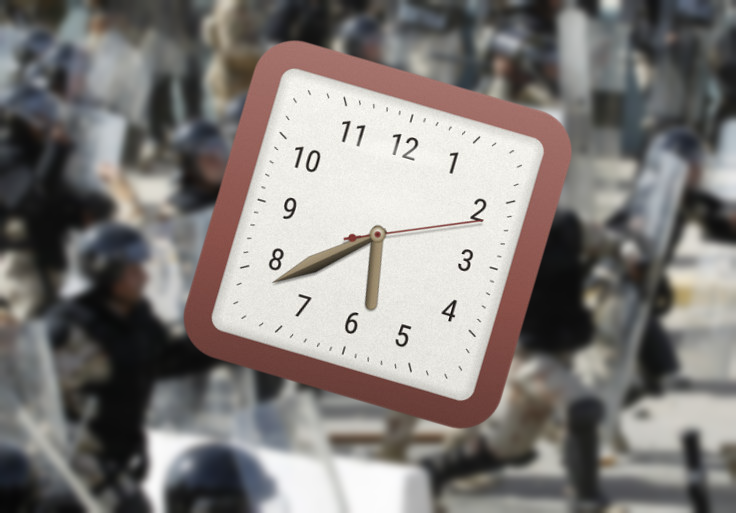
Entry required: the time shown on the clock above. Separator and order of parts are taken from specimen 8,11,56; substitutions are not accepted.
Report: 5,38,11
